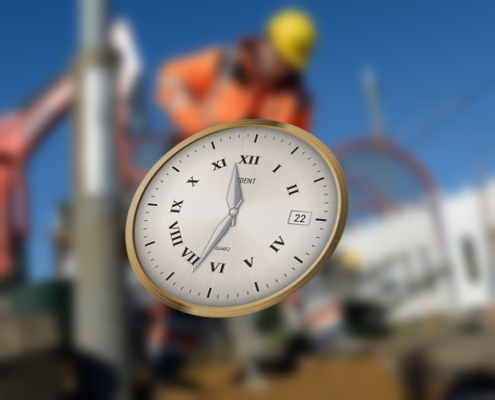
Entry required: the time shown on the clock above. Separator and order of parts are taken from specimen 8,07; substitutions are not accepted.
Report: 11,33
